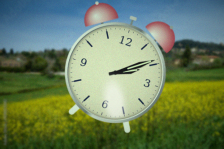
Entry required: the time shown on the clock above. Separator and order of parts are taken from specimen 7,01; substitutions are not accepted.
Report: 2,09
